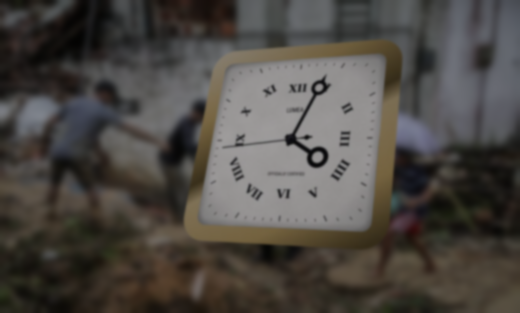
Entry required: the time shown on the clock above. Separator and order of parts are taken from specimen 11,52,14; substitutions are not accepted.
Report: 4,03,44
